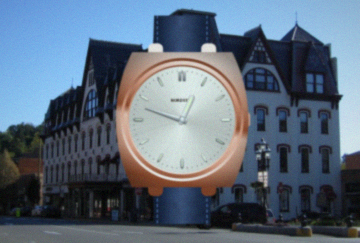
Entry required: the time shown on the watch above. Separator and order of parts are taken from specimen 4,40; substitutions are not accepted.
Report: 12,48
